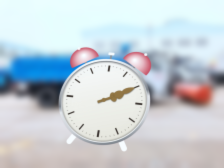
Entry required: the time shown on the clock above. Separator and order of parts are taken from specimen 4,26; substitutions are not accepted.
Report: 2,10
